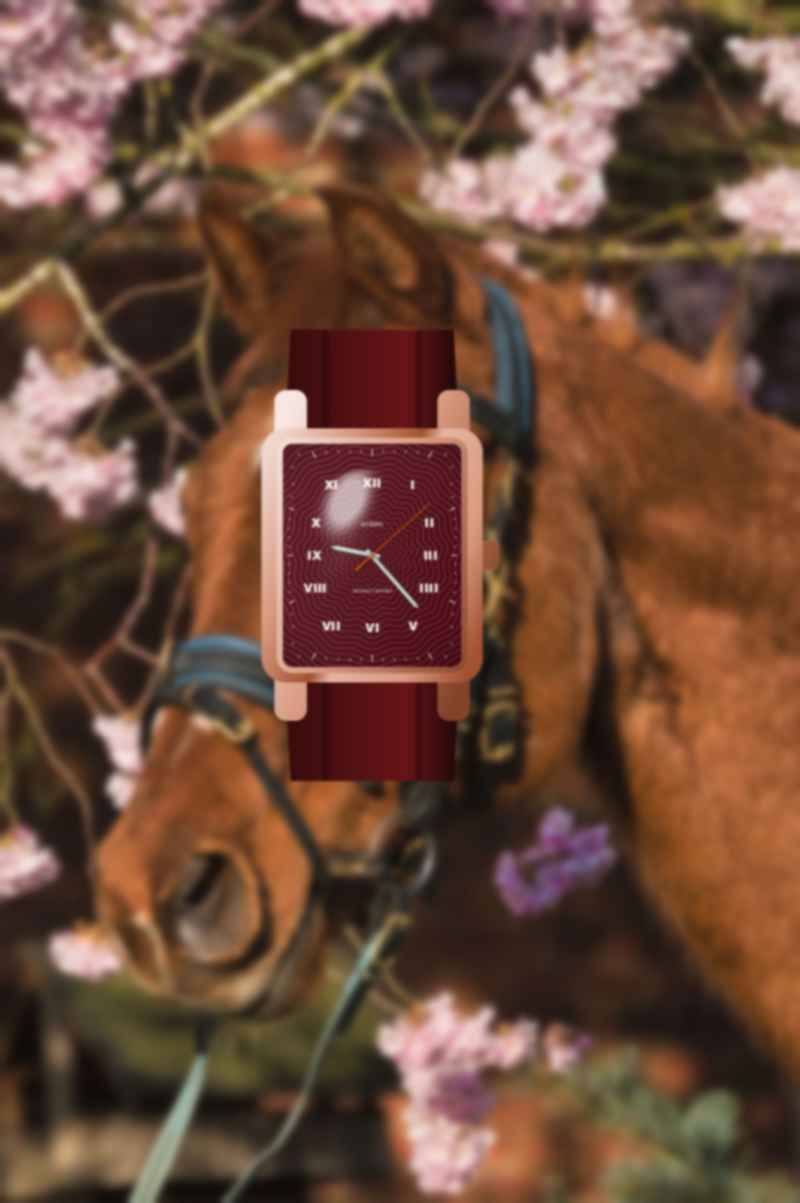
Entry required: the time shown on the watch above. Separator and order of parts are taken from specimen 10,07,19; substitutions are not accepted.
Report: 9,23,08
